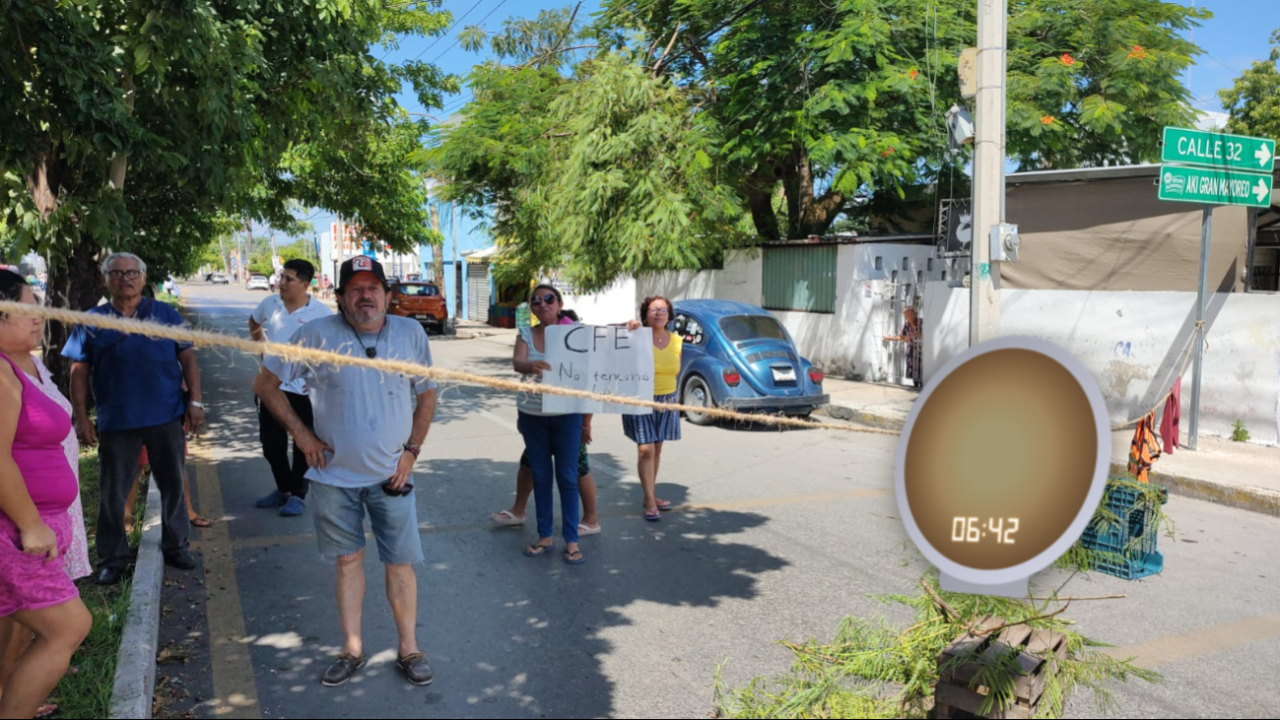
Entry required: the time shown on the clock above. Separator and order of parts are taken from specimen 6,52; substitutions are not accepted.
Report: 6,42
